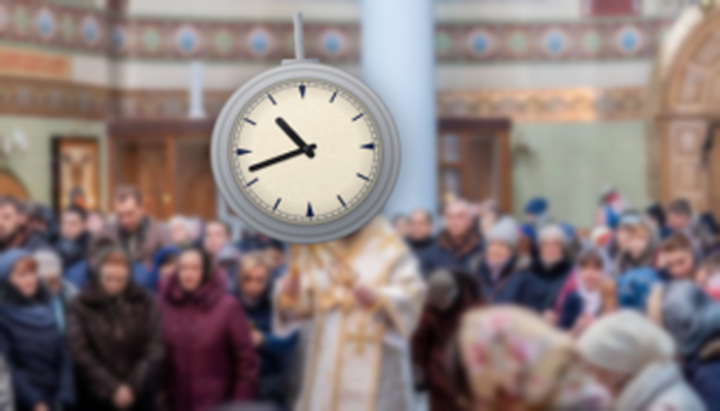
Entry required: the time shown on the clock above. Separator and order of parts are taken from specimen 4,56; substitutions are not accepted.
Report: 10,42
